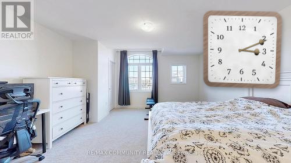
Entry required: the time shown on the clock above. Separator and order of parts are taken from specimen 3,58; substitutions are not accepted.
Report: 3,11
